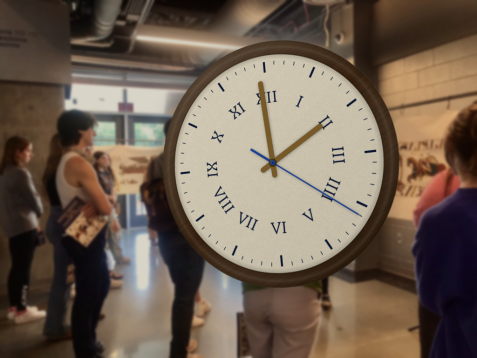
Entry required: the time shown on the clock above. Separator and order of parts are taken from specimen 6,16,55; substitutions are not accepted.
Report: 1,59,21
